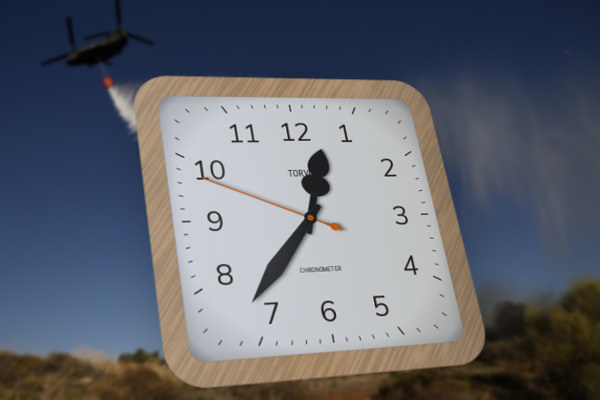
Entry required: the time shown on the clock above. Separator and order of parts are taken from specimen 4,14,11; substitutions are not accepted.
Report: 12,36,49
